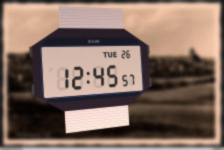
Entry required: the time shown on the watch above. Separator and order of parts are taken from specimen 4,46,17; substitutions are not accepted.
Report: 12,45,57
